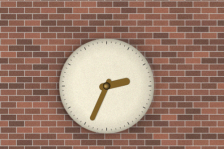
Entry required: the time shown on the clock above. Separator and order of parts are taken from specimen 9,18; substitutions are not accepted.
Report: 2,34
